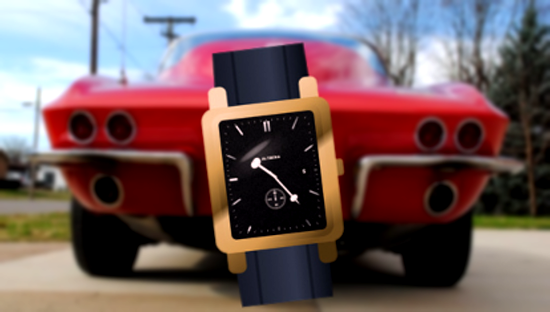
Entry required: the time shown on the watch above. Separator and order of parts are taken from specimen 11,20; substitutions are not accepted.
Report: 10,24
